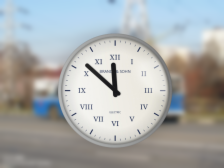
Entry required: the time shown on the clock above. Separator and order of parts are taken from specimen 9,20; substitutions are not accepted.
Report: 11,52
